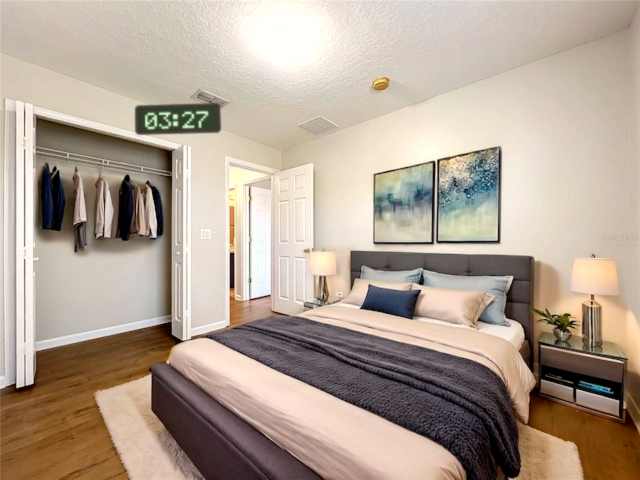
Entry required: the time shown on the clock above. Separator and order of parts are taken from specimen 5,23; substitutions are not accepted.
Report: 3,27
